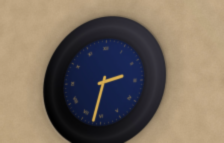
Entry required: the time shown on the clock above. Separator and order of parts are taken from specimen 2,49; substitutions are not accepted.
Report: 2,32
